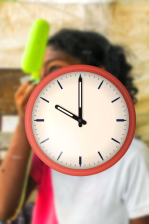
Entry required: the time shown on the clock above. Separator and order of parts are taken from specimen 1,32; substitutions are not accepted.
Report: 10,00
